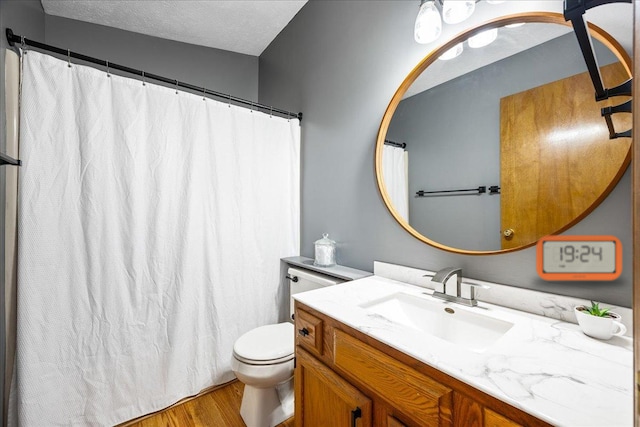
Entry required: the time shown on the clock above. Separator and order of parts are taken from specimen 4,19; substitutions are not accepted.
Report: 19,24
